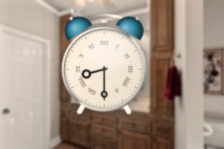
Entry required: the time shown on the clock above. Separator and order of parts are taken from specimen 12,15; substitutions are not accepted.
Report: 8,30
